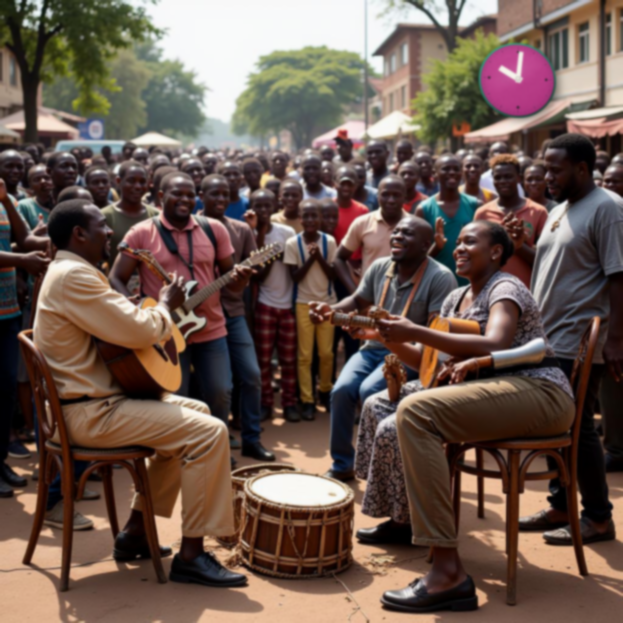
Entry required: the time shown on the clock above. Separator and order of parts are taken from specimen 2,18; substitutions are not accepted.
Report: 10,01
